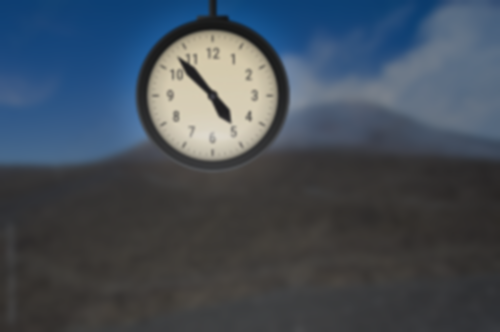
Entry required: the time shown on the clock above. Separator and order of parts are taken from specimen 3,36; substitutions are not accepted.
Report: 4,53
